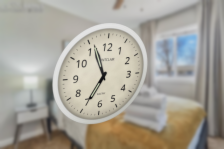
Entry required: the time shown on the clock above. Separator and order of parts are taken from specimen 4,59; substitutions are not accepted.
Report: 6,56
